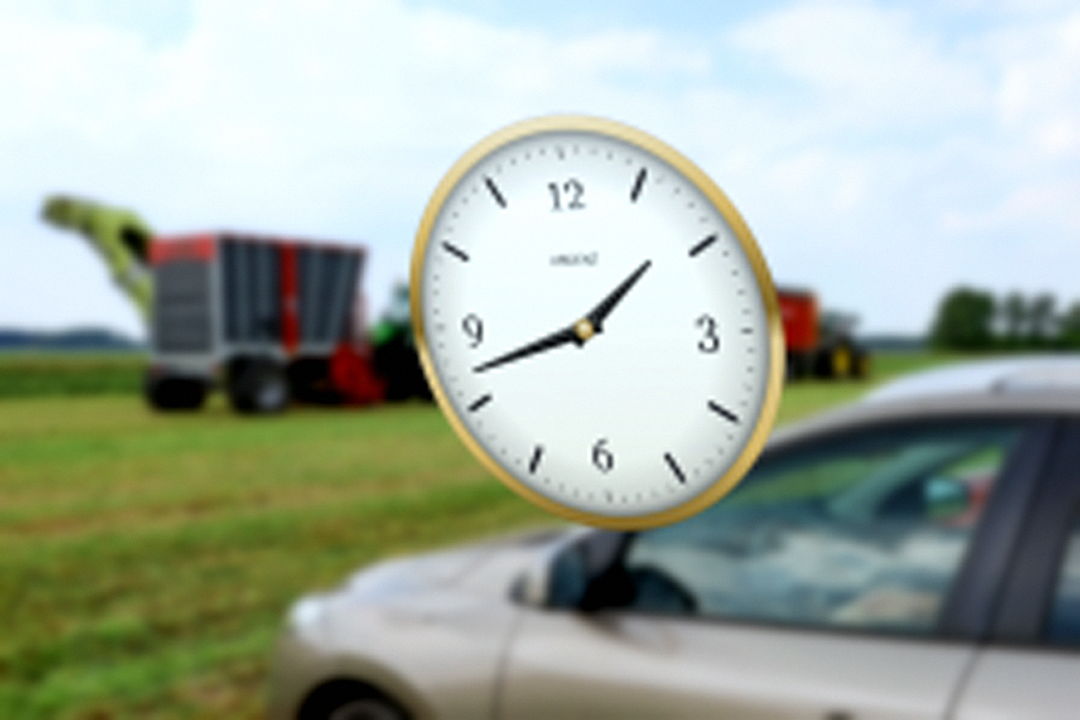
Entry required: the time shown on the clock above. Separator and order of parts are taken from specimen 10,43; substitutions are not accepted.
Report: 1,42
